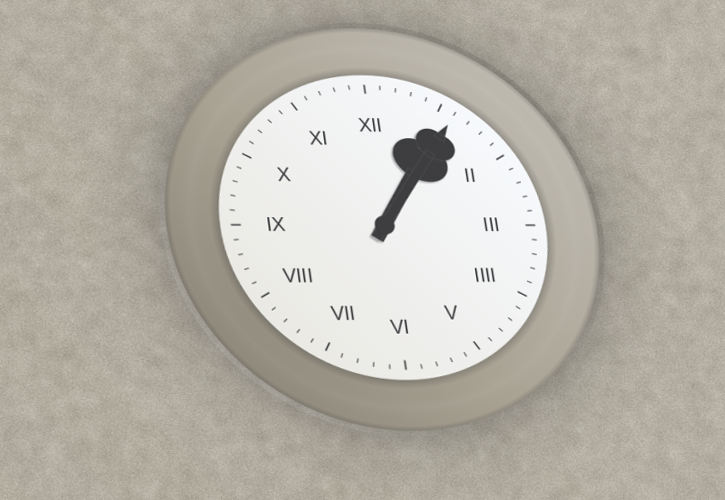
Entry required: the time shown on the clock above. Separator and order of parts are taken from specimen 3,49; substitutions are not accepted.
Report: 1,06
